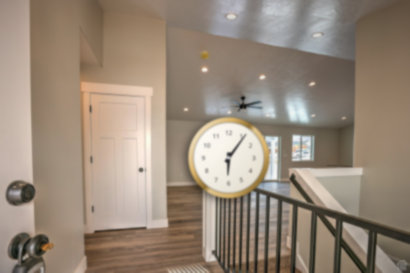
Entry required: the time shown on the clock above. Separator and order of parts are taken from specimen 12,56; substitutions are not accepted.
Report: 6,06
